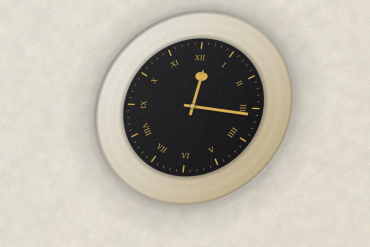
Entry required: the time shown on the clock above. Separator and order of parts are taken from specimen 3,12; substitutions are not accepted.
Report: 12,16
